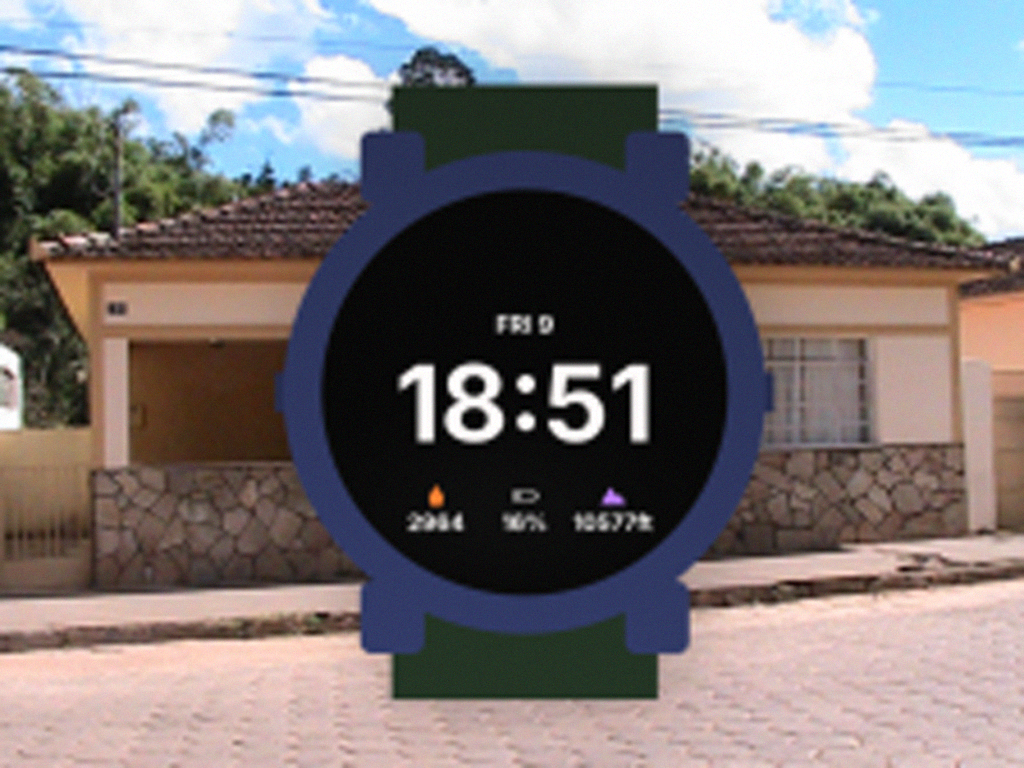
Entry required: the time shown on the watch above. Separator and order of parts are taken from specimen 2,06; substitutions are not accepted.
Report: 18,51
